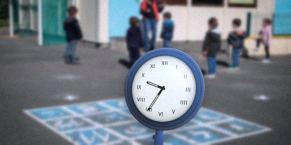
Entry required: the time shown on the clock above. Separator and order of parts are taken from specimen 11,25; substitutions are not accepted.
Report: 9,35
